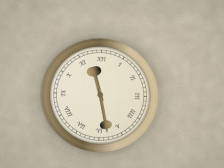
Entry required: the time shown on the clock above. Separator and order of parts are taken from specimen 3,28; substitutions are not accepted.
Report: 11,28
